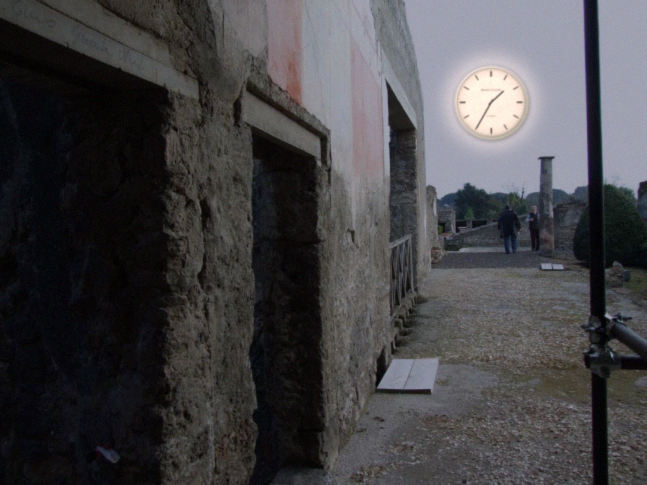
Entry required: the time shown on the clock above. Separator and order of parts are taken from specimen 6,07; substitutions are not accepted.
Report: 1,35
